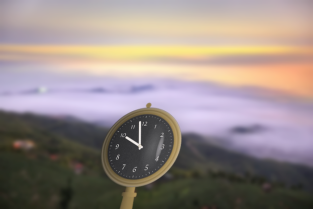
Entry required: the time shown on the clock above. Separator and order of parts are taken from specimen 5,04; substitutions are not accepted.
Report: 9,58
